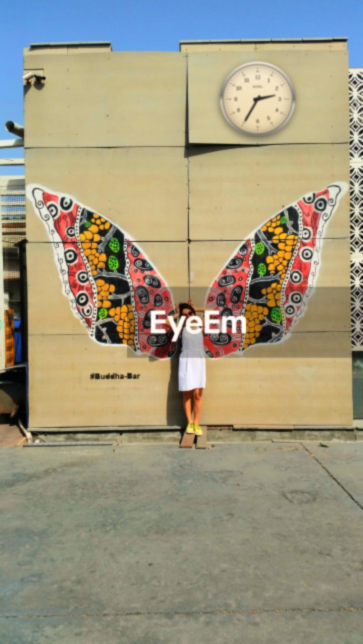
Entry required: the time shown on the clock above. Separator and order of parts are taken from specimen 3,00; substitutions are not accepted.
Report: 2,35
